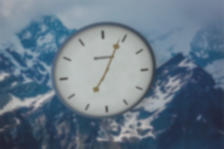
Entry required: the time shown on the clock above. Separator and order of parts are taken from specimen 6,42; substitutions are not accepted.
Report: 7,04
